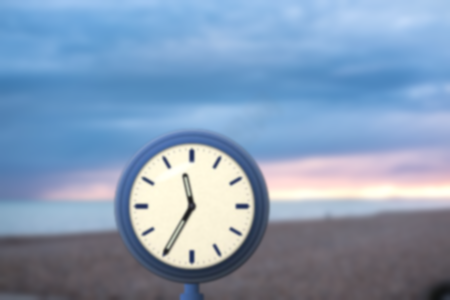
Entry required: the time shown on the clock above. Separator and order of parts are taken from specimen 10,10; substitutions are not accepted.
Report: 11,35
